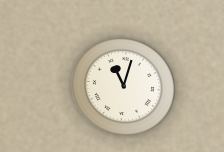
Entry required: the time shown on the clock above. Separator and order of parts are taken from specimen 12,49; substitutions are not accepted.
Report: 11,02
